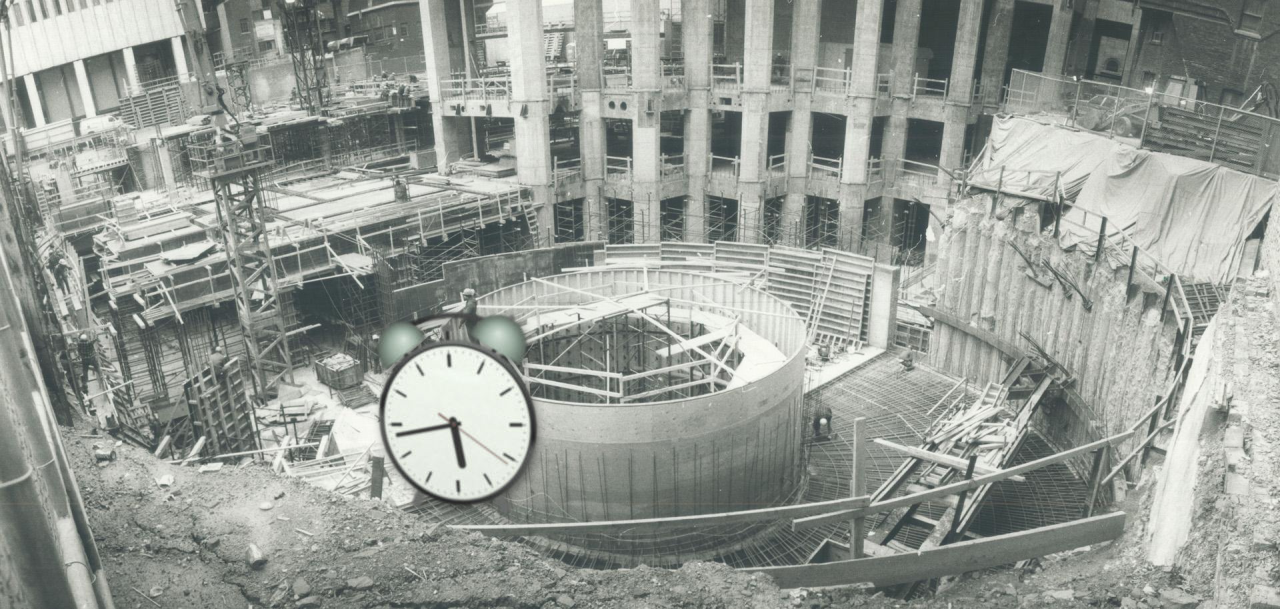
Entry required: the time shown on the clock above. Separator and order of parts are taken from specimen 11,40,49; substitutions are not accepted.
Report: 5,43,21
